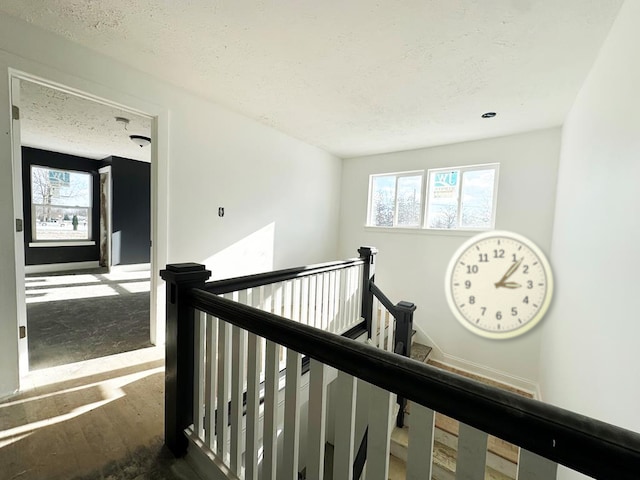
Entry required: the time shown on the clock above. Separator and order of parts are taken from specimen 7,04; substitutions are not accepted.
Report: 3,07
